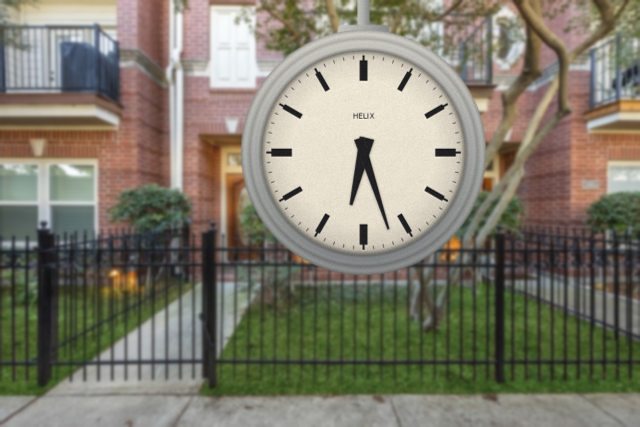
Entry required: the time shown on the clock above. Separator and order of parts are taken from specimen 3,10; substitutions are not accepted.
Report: 6,27
